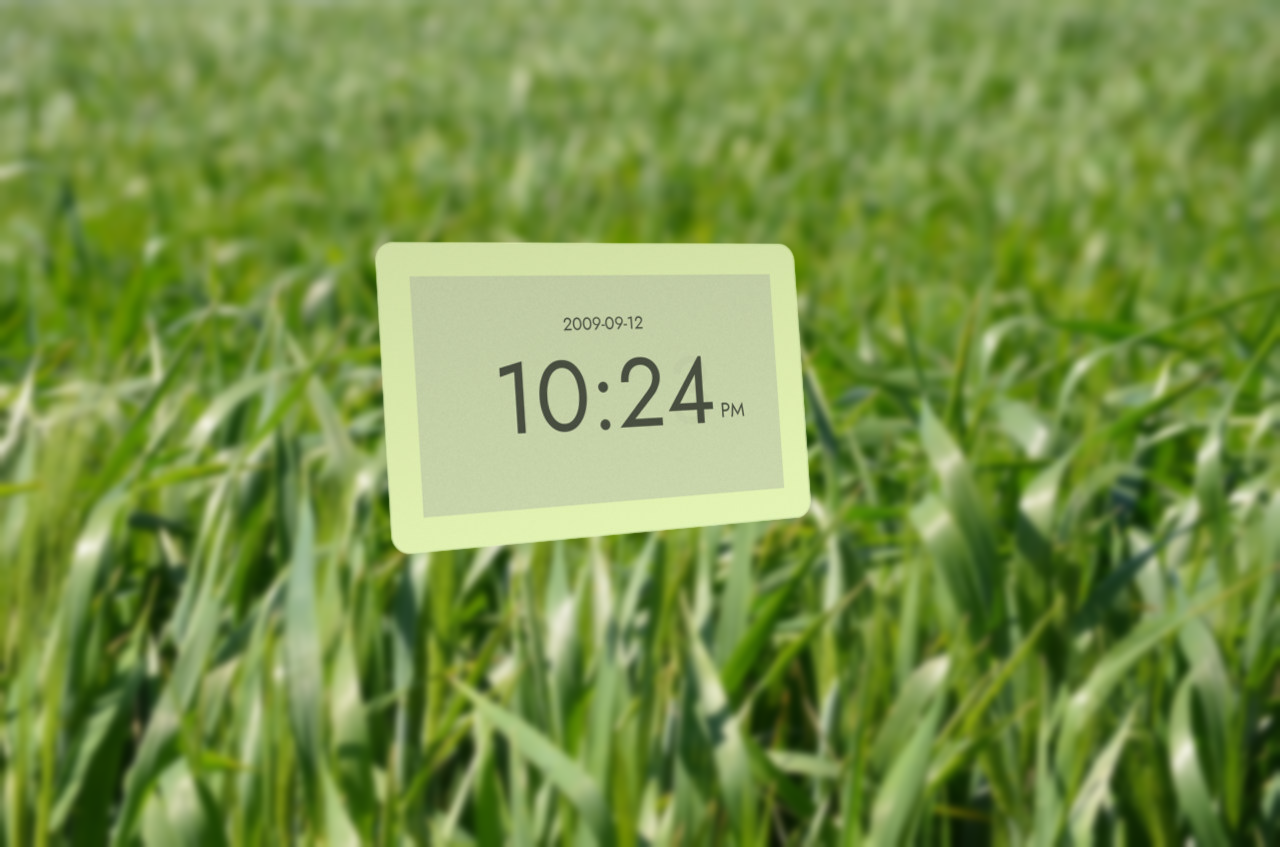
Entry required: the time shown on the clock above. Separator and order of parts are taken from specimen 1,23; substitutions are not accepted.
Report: 10,24
